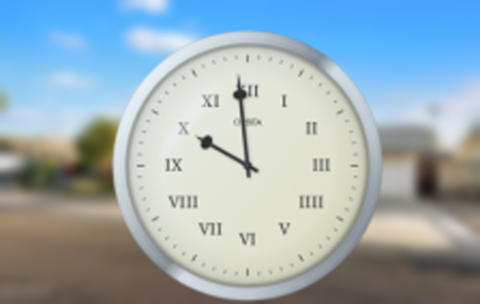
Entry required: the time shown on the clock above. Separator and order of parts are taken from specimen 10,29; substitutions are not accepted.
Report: 9,59
